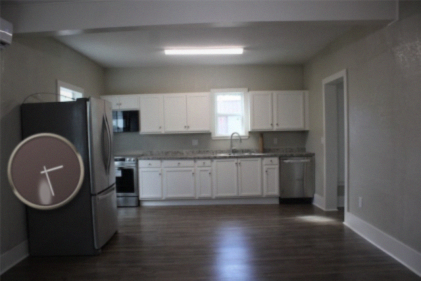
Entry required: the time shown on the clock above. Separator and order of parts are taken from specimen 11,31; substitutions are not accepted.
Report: 2,27
